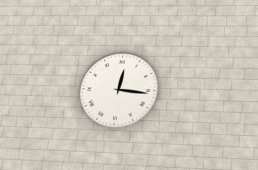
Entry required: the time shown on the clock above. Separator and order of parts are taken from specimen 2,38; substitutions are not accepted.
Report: 12,16
